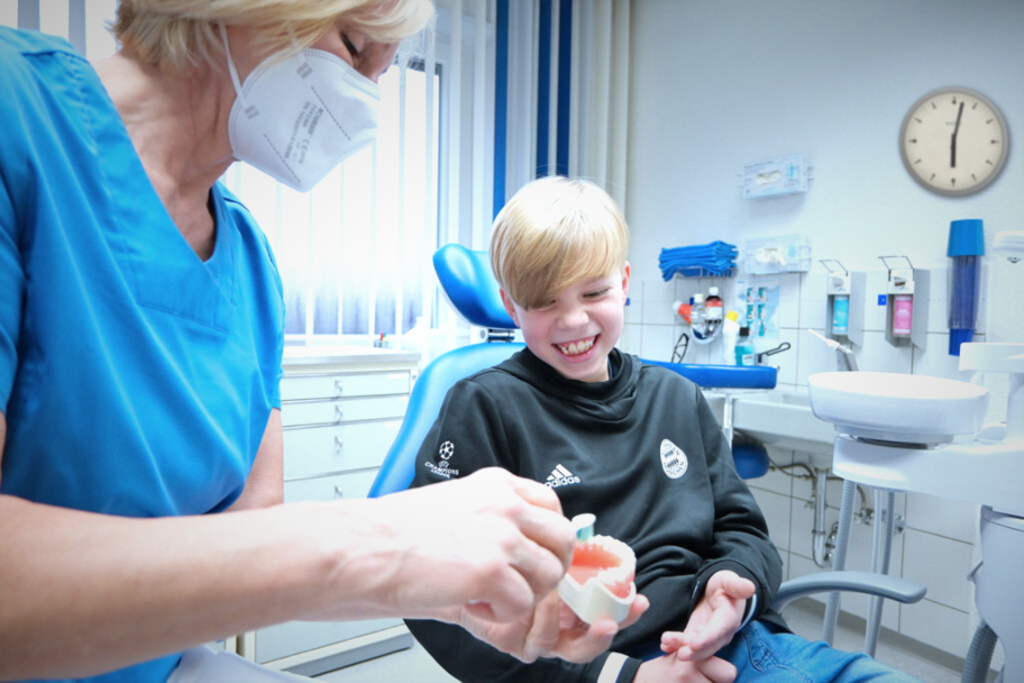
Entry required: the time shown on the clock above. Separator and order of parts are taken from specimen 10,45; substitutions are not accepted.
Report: 6,02
